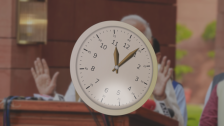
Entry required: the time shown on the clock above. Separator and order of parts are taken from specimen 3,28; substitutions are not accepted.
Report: 11,04
